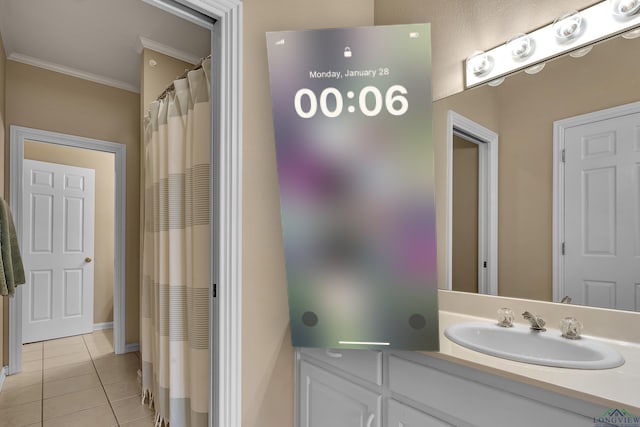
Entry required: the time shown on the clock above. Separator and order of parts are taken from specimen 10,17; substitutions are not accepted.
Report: 0,06
